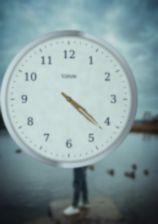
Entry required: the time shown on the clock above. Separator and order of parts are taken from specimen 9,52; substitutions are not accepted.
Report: 4,22
